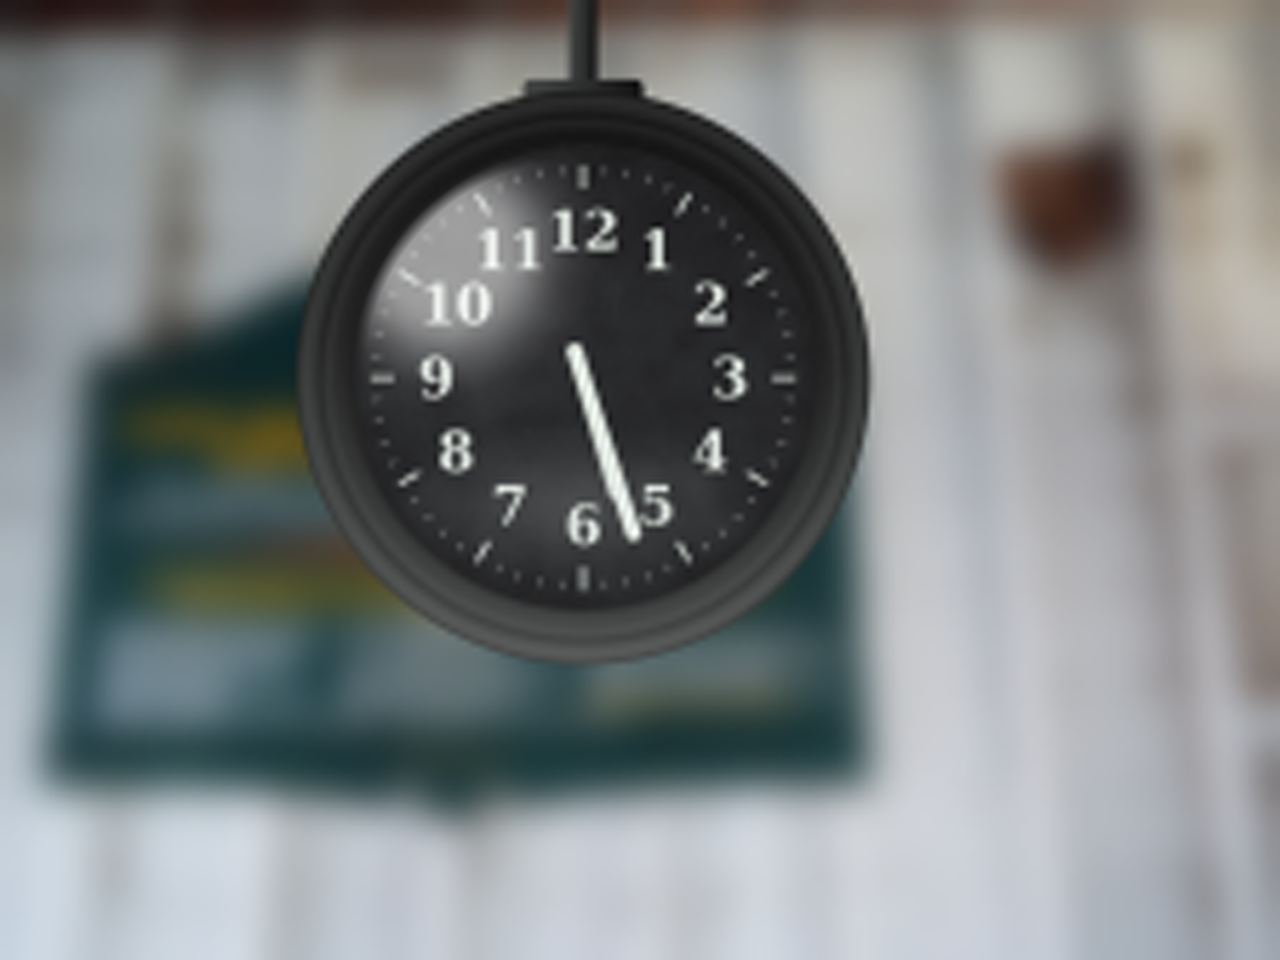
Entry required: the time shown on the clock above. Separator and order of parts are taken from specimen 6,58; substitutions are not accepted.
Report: 5,27
